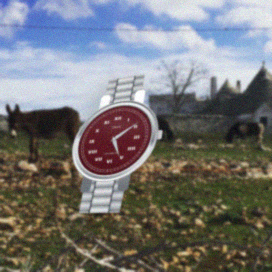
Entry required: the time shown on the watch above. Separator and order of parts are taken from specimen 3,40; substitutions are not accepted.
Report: 5,09
